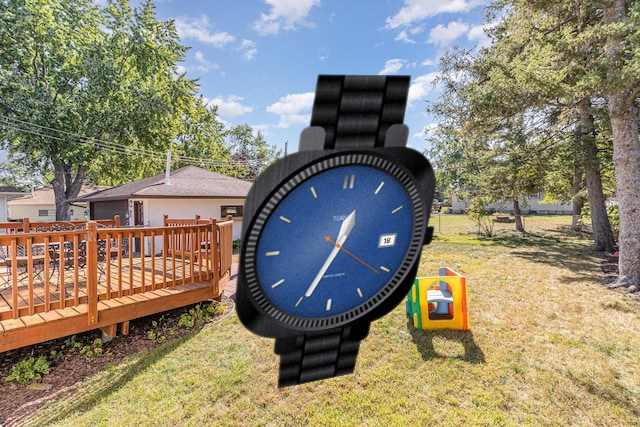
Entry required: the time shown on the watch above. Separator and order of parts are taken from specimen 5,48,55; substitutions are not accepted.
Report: 12,34,21
